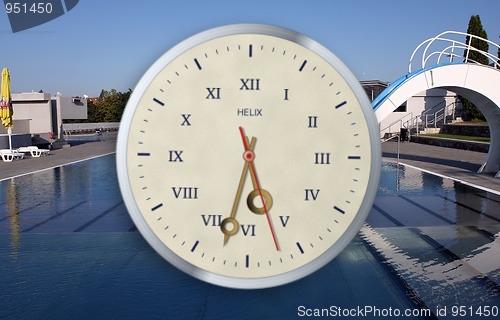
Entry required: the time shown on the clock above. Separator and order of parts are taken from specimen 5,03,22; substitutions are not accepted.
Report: 5,32,27
